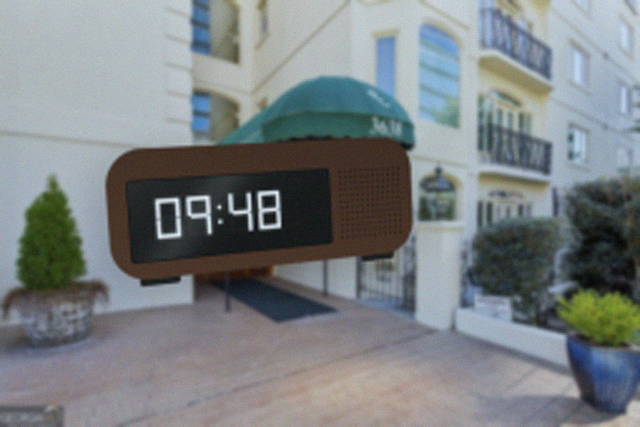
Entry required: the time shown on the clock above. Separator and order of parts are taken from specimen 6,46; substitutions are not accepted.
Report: 9,48
